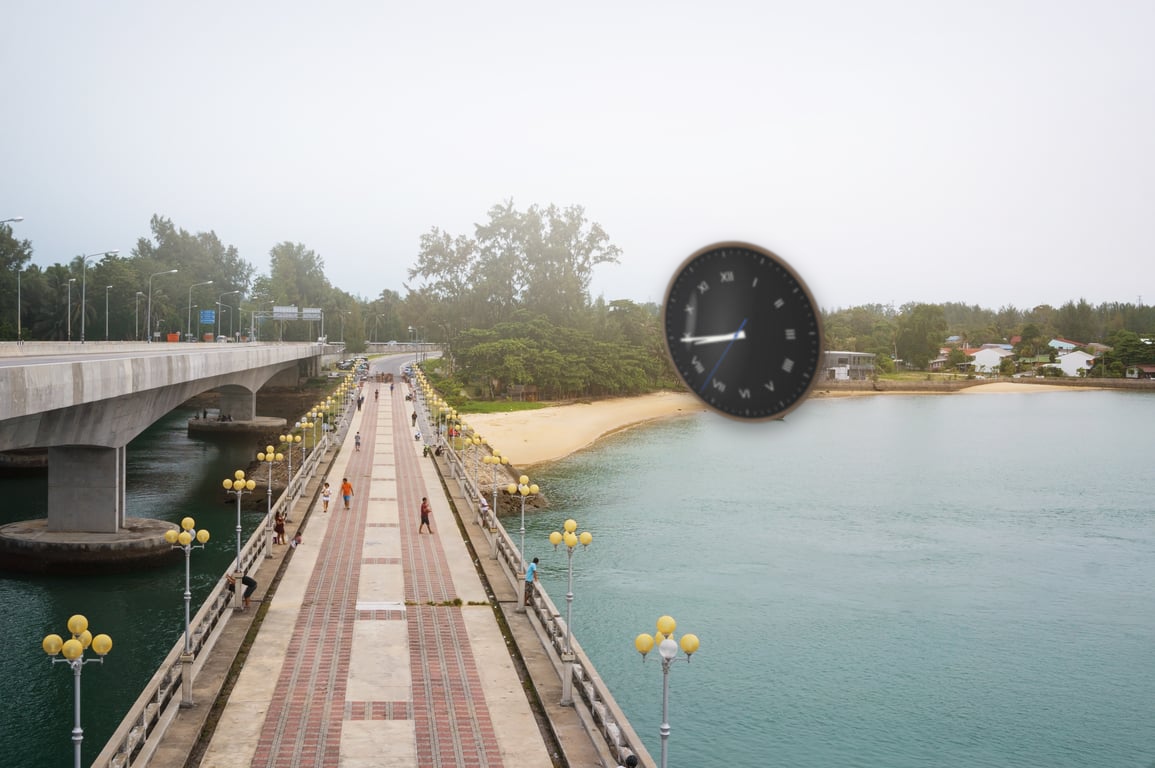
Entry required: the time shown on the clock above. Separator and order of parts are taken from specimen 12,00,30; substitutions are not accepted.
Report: 8,44,37
